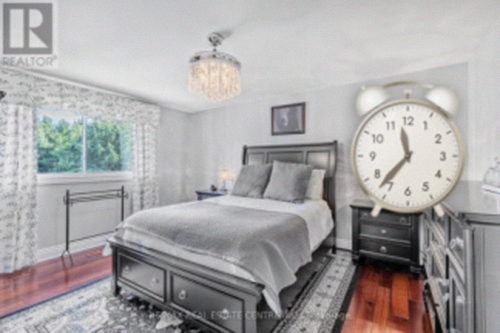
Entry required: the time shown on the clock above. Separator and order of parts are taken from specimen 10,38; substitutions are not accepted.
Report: 11,37
